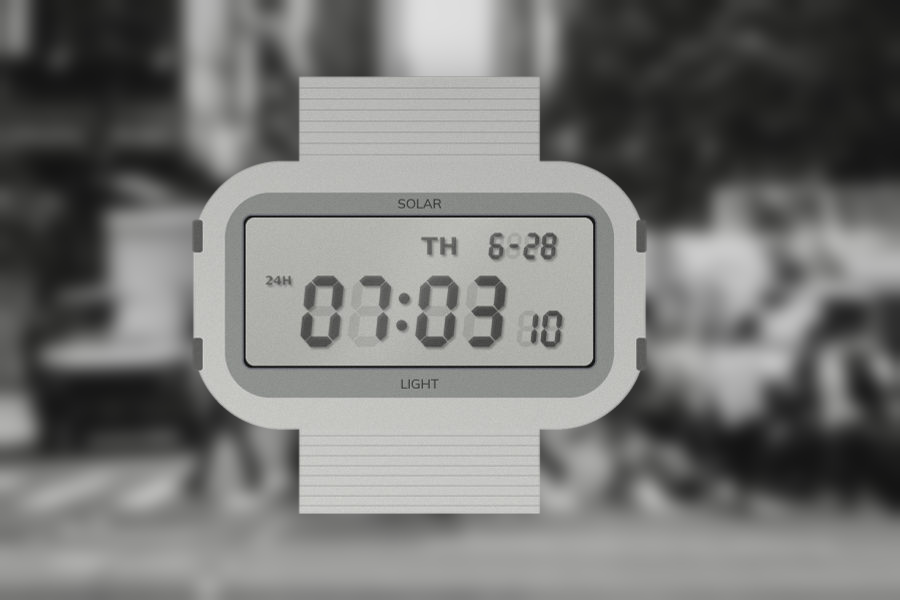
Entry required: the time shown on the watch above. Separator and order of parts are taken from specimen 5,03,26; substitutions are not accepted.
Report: 7,03,10
